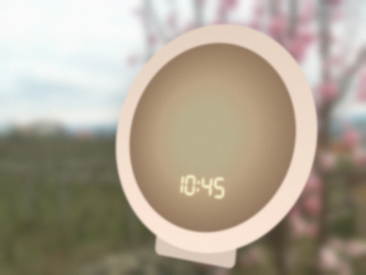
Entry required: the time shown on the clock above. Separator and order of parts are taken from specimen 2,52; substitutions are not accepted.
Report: 10,45
